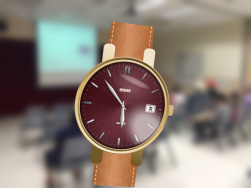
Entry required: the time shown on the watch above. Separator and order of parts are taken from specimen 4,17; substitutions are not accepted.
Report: 5,53
